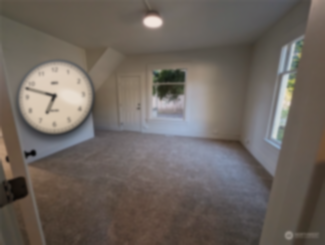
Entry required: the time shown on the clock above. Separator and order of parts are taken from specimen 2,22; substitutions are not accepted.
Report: 6,48
